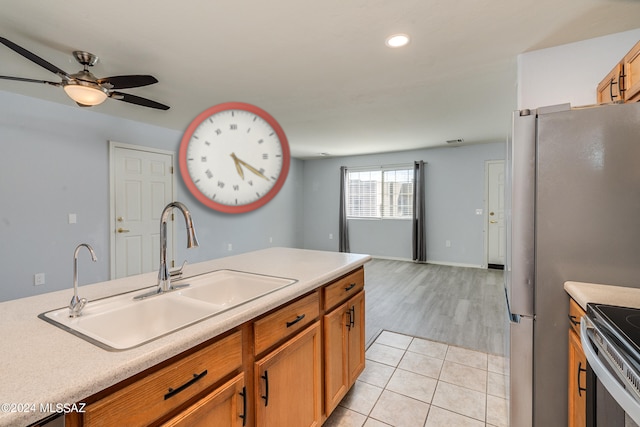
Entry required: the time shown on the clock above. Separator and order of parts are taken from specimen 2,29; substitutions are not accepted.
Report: 5,21
